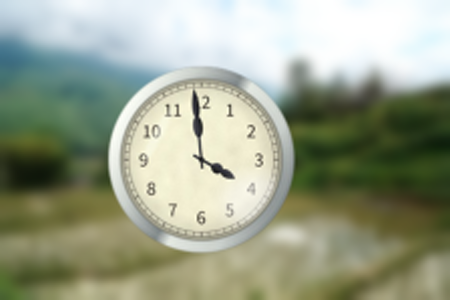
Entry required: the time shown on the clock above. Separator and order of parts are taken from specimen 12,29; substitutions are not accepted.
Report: 3,59
